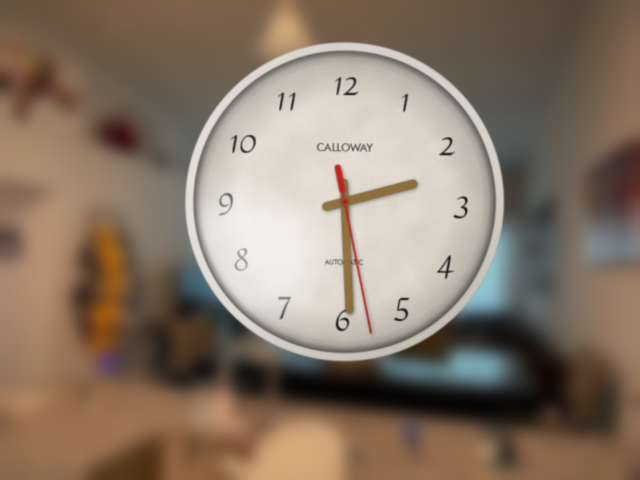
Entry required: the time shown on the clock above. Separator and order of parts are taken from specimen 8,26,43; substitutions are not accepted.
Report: 2,29,28
